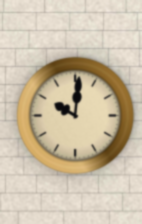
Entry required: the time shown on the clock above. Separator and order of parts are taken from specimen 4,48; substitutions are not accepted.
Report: 10,01
